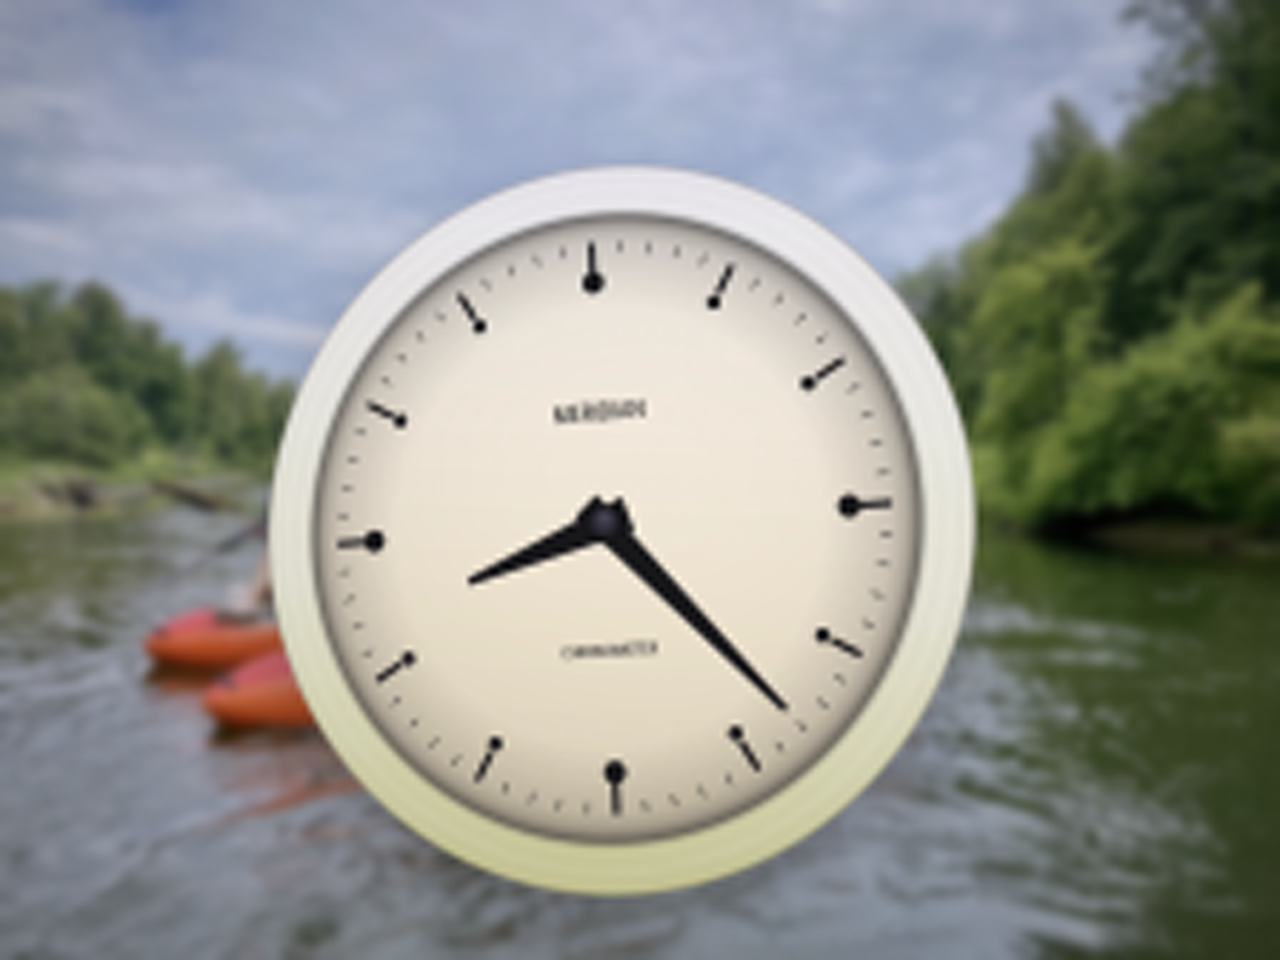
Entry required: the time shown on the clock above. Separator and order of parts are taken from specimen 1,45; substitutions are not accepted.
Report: 8,23
